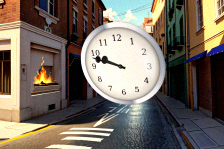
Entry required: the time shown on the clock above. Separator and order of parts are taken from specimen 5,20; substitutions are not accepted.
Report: 9,48
